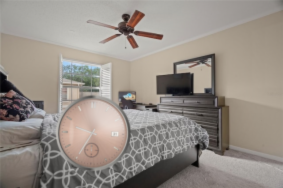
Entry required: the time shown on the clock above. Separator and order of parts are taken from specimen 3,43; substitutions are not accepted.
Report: 9,35
